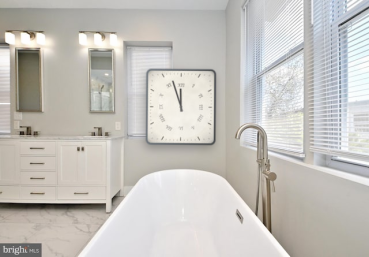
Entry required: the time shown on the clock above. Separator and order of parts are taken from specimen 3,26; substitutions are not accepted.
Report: 11,57
